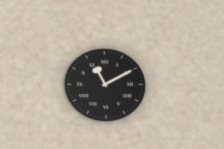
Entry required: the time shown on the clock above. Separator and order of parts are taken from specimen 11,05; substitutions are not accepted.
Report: 11,10
